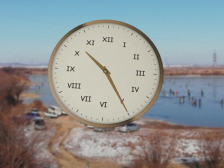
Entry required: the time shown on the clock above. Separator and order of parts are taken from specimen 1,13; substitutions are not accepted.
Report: 10,25
